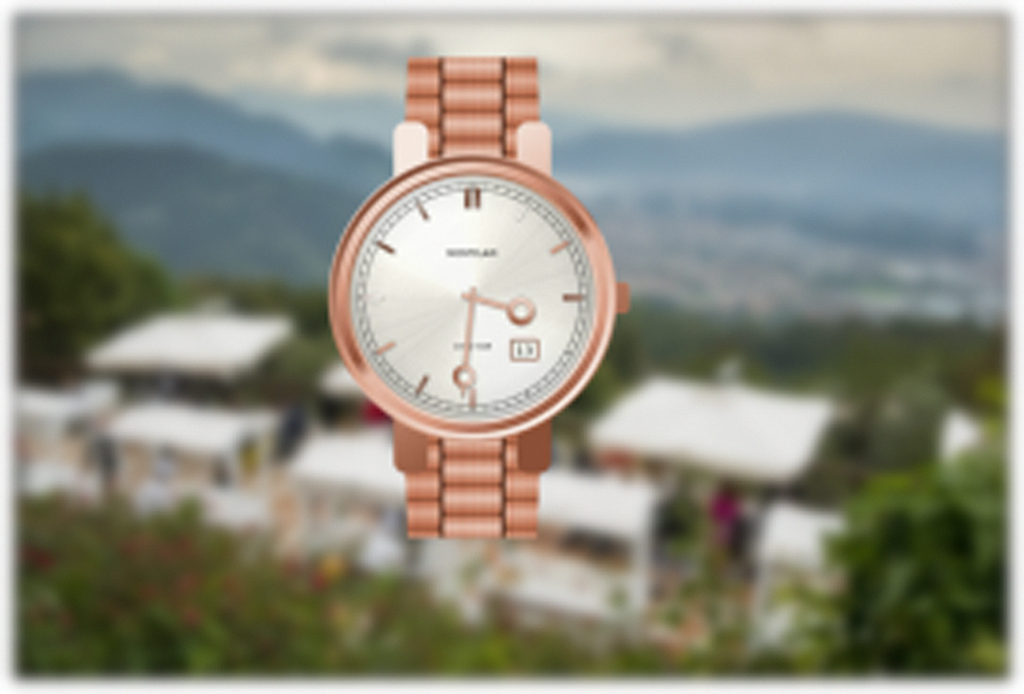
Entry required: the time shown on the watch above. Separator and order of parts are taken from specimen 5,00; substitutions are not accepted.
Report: 3,31
